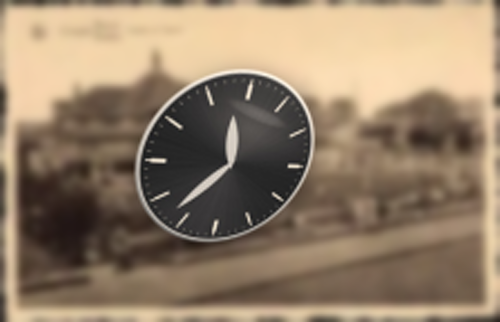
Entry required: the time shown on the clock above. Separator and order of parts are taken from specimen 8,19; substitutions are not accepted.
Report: 11,37
